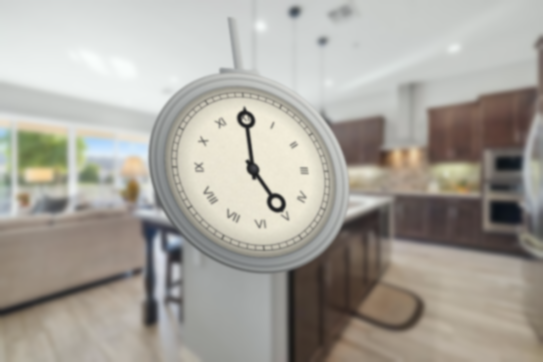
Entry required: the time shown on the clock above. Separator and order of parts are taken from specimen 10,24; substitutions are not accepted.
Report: 5,00
